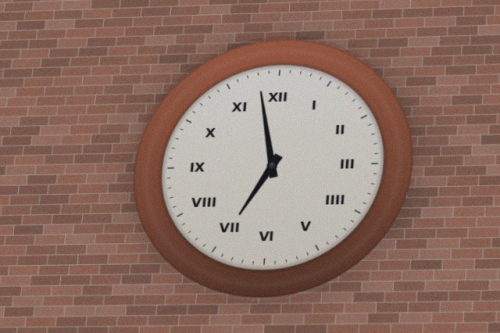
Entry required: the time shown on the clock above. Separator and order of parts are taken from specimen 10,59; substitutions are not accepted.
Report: 6,58
